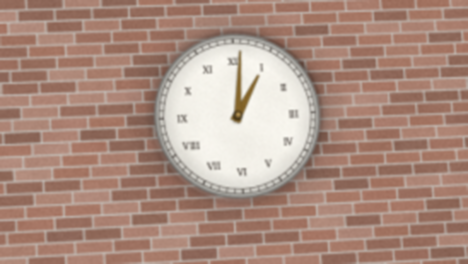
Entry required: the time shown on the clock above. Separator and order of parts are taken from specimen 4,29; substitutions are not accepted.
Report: 1,01
